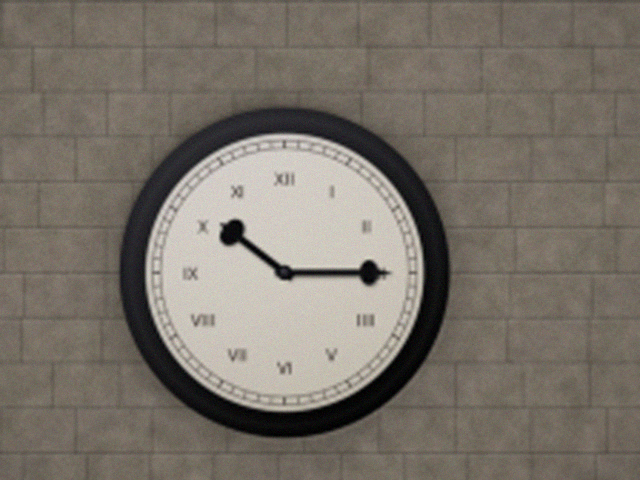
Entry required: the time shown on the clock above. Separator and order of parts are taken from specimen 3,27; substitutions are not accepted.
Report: 10,15
